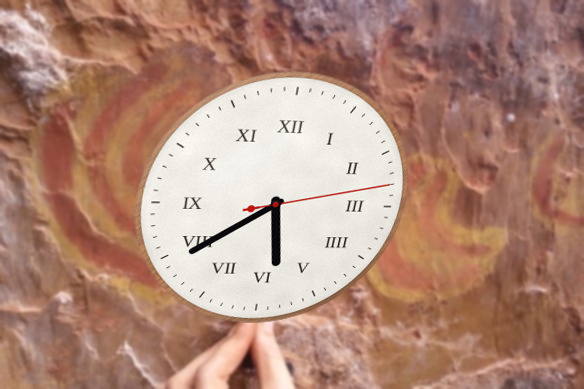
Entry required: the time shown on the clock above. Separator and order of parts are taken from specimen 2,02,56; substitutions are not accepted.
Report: 5,39,13
